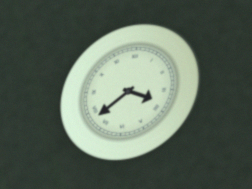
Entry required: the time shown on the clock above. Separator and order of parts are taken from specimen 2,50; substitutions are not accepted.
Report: 3,38
